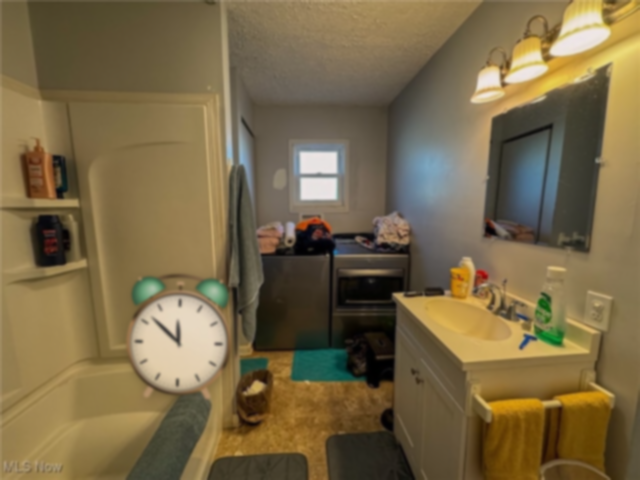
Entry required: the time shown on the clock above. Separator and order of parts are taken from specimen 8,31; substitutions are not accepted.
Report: 11,52
